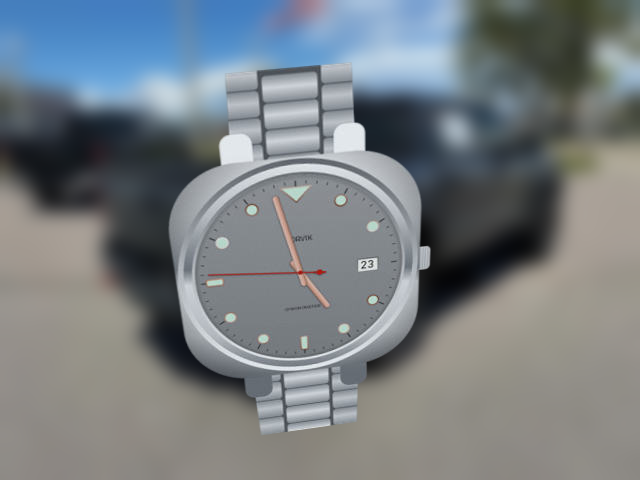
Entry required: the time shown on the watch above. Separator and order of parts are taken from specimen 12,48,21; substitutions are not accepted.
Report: 4,57,46
